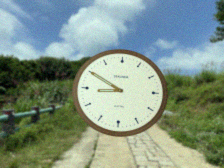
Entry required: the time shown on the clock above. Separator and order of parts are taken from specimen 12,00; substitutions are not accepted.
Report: 8,50
